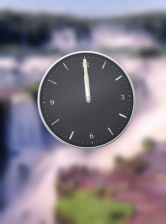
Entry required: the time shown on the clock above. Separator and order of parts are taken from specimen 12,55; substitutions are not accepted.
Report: 12,00
